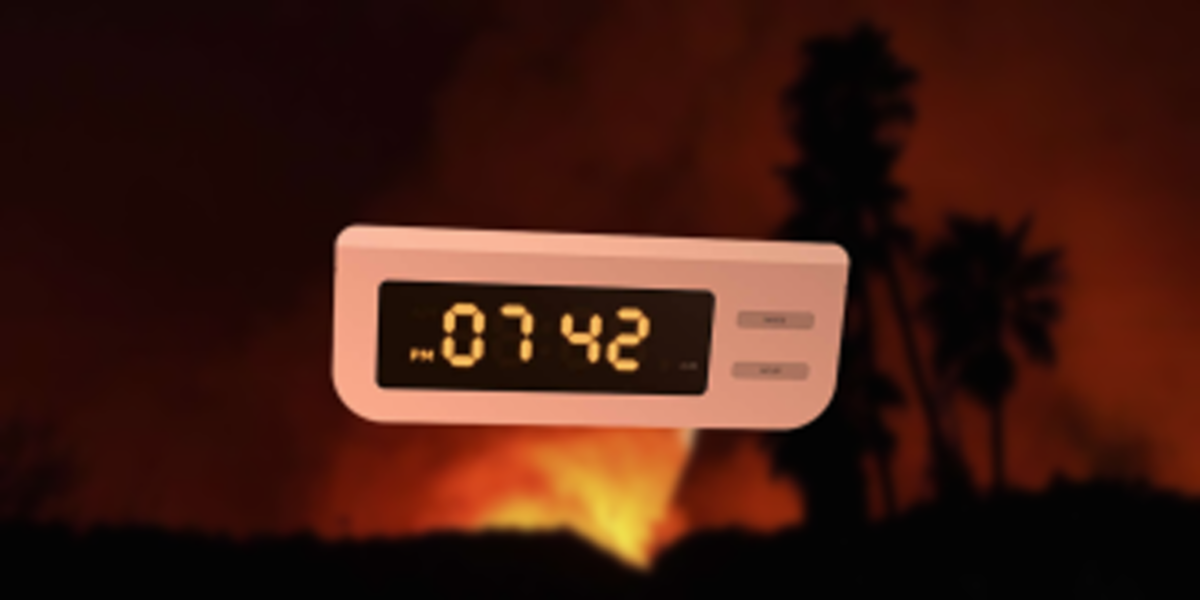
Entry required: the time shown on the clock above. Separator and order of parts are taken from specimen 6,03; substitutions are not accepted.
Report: 7,42
